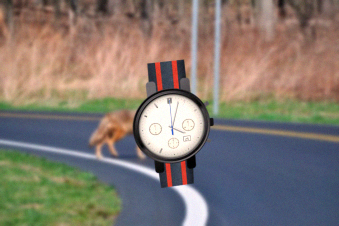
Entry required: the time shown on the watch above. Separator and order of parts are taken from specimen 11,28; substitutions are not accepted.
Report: 4,03
